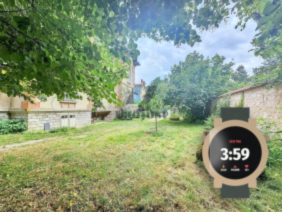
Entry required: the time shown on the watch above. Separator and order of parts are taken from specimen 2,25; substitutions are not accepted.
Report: 3,59
